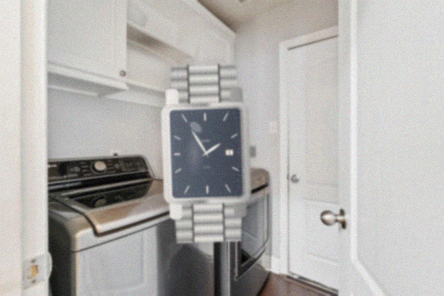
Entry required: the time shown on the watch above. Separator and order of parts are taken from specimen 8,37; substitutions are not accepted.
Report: 1,55
